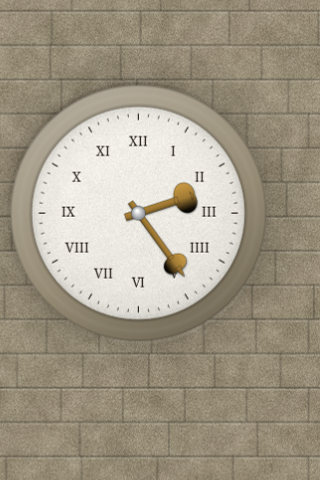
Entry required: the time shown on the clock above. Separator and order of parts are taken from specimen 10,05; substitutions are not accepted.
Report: 2,24
